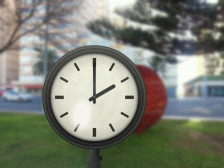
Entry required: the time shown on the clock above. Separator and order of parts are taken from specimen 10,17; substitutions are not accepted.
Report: 2,00
